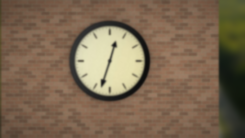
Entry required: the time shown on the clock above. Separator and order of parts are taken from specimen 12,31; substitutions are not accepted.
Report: 12,33
